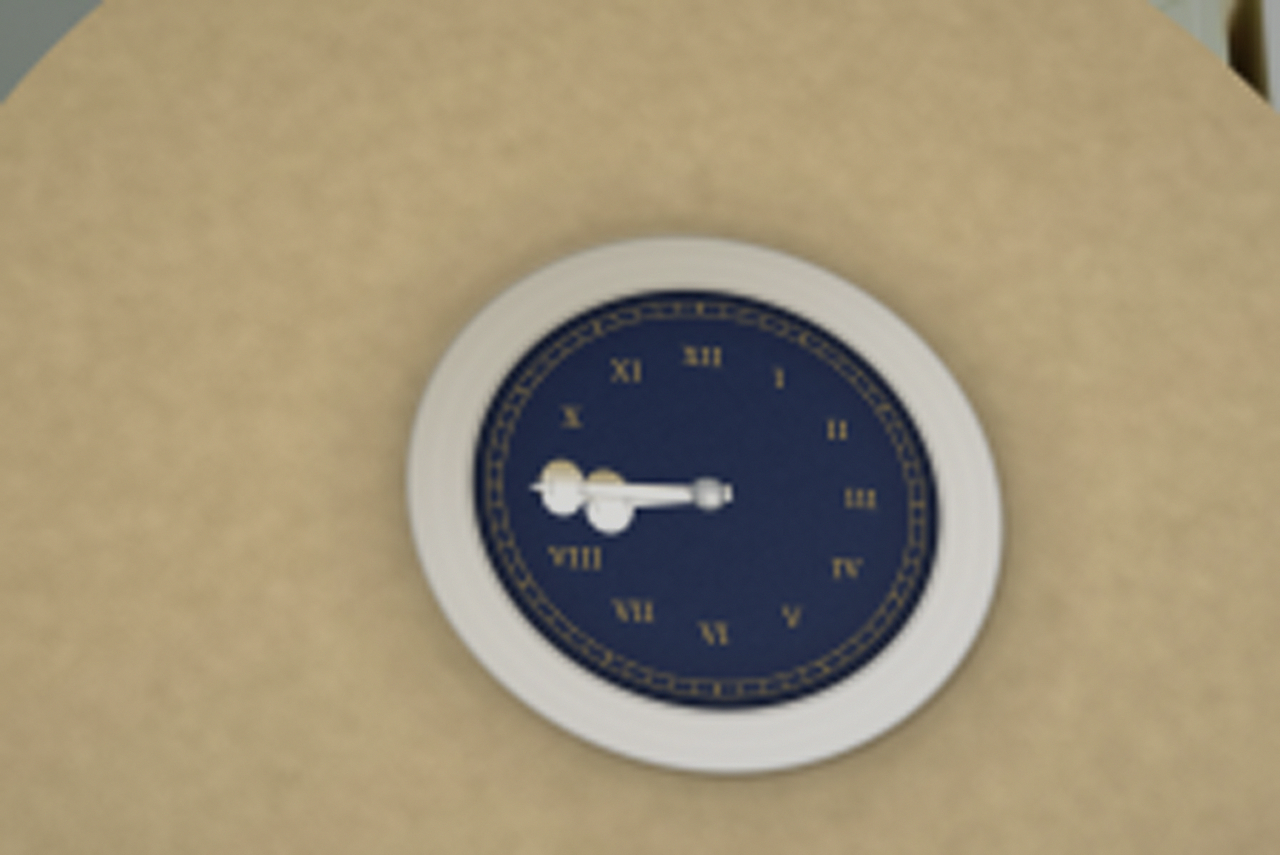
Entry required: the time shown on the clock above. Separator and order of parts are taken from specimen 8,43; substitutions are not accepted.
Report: 8,45
